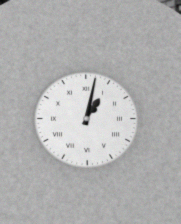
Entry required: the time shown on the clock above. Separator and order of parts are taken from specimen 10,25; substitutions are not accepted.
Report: 1,02
